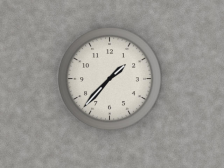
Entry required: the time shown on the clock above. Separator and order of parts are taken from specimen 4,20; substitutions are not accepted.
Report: 1,37
